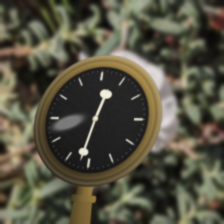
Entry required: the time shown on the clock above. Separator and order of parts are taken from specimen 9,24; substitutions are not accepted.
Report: 12,32
